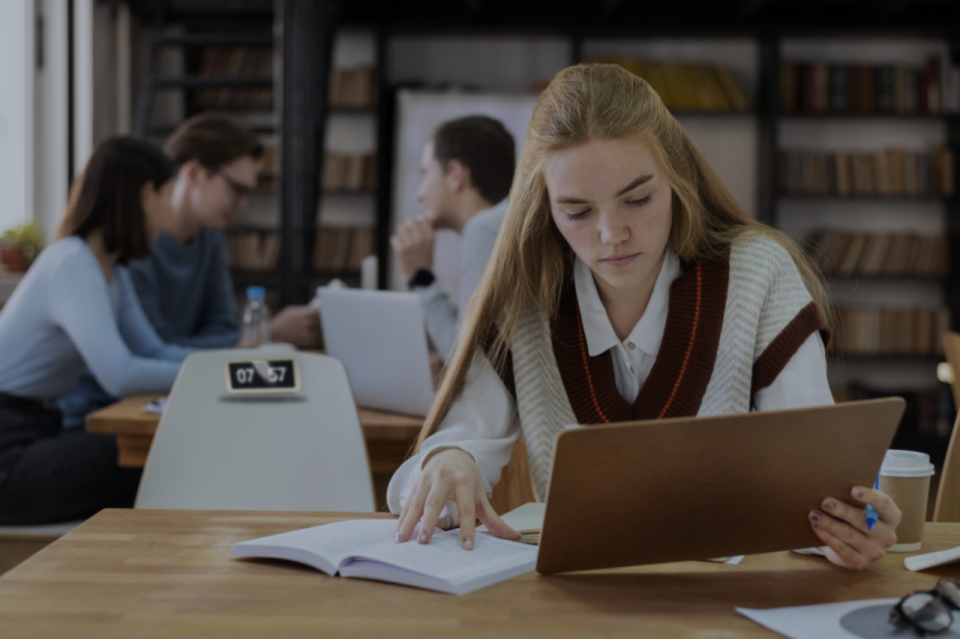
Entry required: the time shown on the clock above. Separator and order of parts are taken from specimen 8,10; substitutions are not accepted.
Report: 7,57
